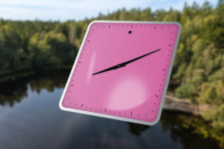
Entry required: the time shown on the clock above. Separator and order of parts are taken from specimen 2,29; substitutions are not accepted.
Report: 8,10
